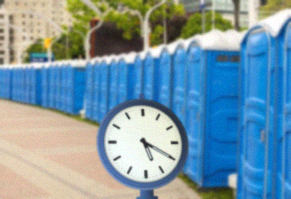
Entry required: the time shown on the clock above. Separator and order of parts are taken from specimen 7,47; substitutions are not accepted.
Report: 5,20
